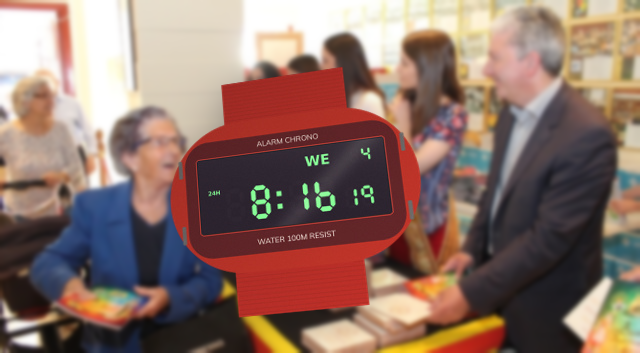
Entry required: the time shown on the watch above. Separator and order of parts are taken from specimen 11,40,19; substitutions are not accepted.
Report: 8,16,19
